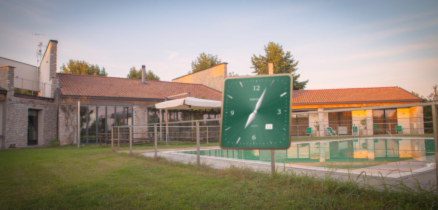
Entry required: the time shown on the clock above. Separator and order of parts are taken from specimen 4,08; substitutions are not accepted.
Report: 7,04
